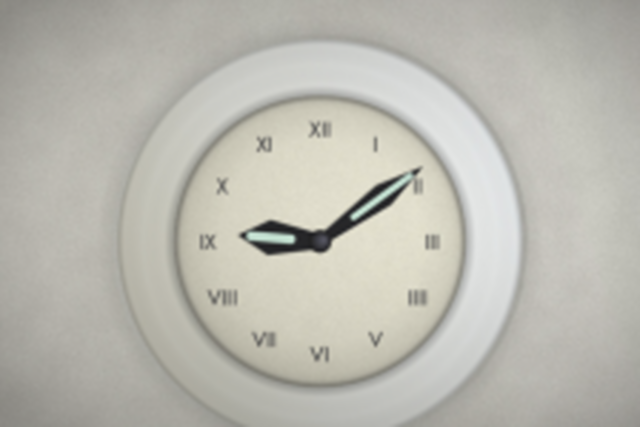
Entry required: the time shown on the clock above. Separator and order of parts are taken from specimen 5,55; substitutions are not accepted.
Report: 9,09
